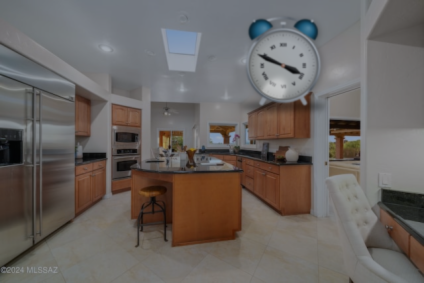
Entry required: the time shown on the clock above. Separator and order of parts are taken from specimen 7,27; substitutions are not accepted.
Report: 3,49
